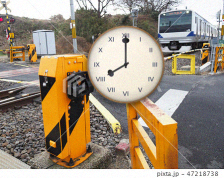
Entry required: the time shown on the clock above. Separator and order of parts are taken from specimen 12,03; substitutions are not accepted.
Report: 8,00
